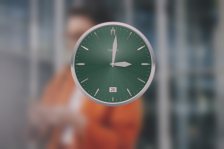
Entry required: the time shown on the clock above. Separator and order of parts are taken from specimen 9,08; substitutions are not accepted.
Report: 3,01
